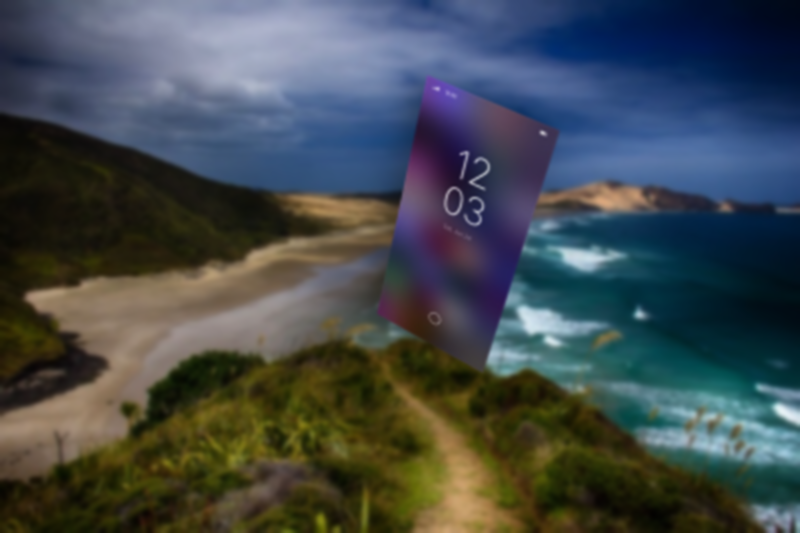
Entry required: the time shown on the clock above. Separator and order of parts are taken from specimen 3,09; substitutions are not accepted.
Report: 12,03
